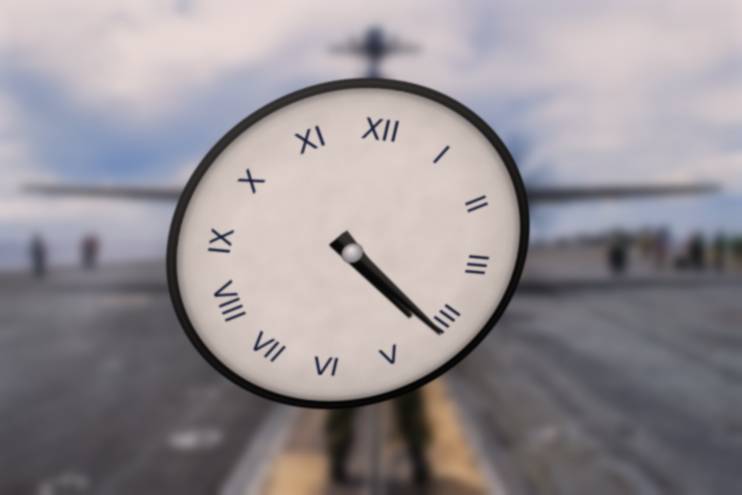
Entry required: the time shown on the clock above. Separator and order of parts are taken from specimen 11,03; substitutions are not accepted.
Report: 4,21
